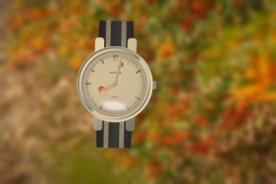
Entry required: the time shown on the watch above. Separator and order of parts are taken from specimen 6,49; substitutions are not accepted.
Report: 8,02
